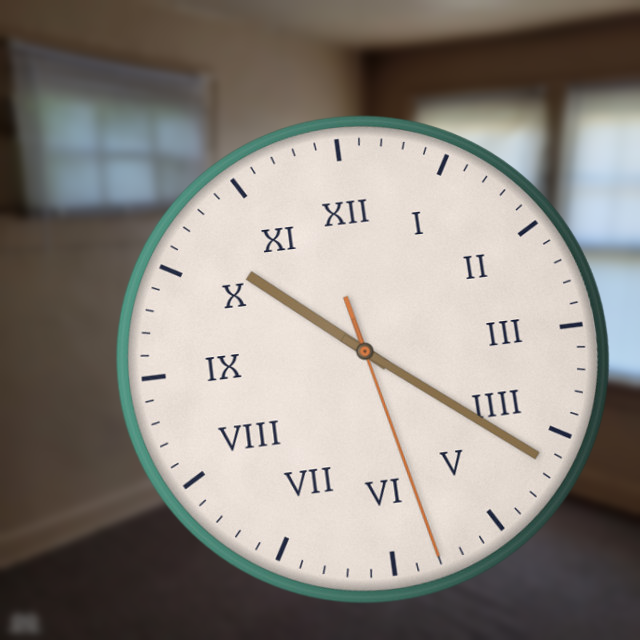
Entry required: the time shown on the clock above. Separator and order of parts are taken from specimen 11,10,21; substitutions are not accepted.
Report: 10,21,28
